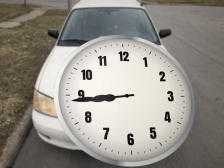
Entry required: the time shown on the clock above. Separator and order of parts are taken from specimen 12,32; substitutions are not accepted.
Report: 8,44
